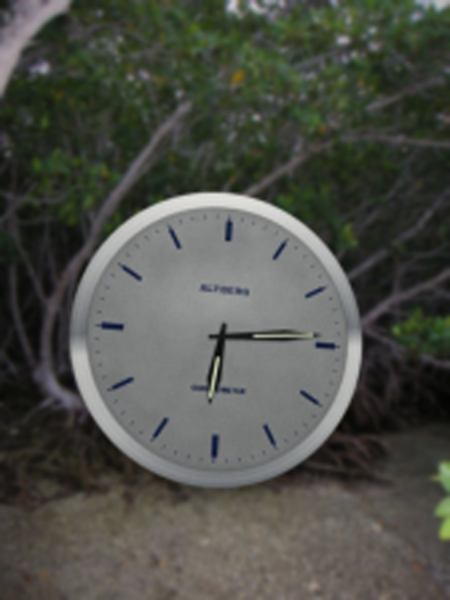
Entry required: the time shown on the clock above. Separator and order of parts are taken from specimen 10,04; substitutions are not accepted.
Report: 6,14
